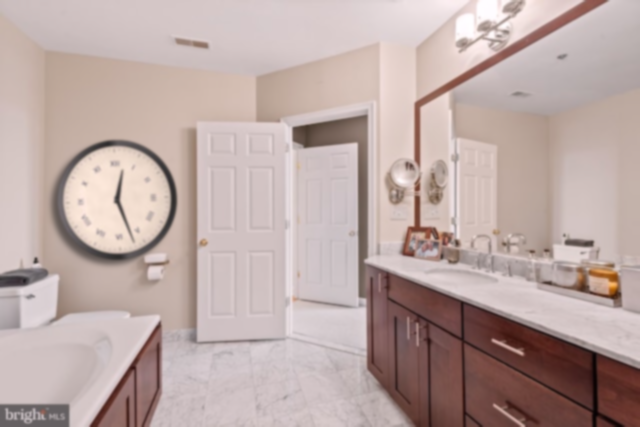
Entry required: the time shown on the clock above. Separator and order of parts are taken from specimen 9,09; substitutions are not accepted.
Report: 12,27
